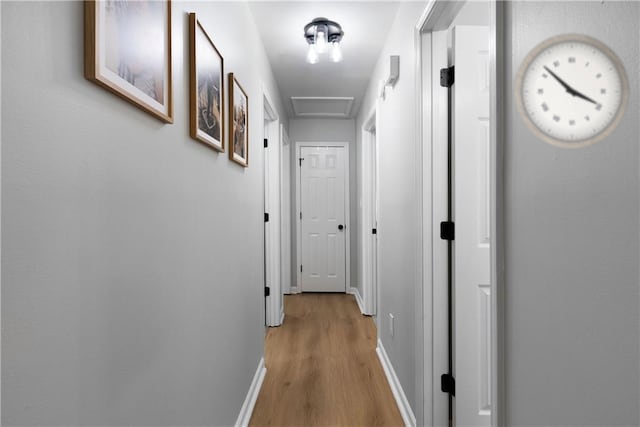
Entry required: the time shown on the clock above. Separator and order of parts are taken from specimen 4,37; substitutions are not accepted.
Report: 3,52
